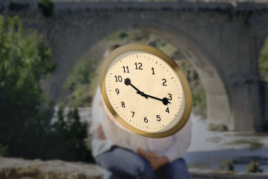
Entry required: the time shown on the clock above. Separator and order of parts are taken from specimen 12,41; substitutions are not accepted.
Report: 10,17
